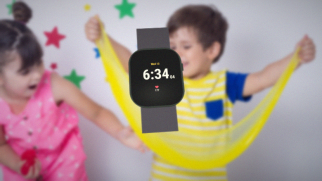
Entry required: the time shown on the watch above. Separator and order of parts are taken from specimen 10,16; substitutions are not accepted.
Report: 6,34
